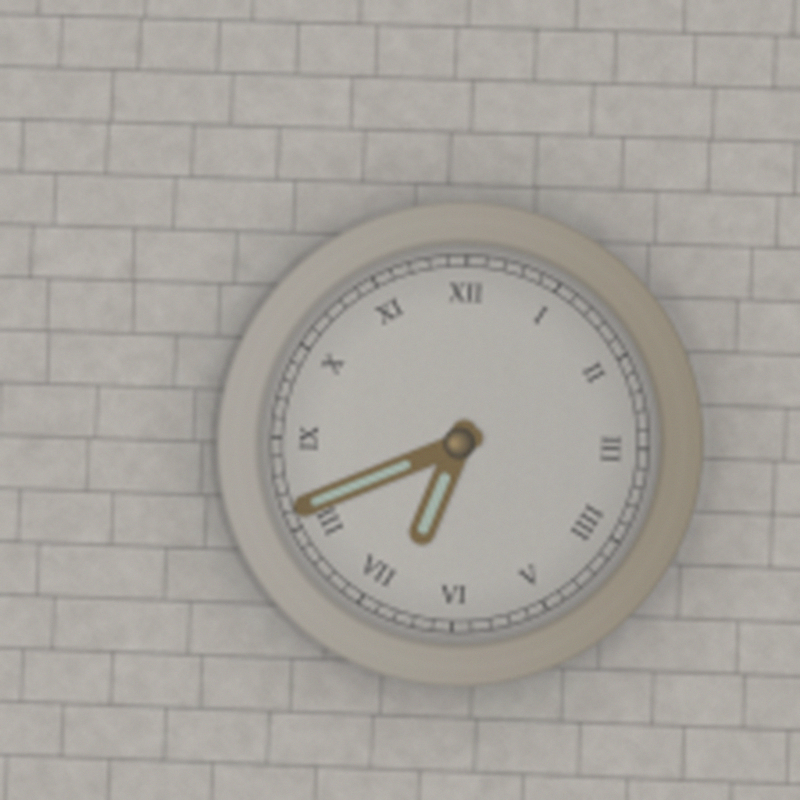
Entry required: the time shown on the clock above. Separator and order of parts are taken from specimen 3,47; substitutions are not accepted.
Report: 6,41
